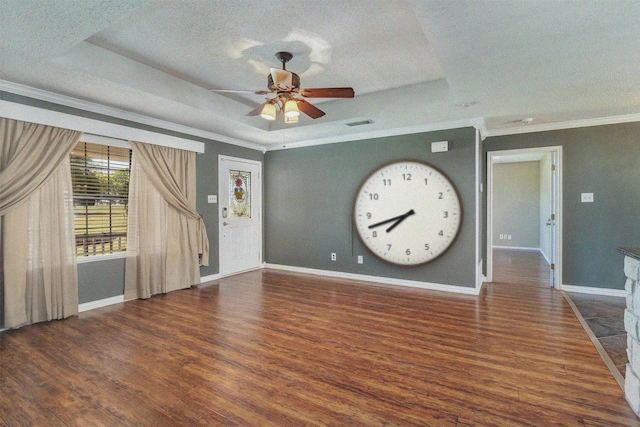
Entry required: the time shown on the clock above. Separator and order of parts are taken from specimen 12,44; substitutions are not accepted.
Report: 7,42
